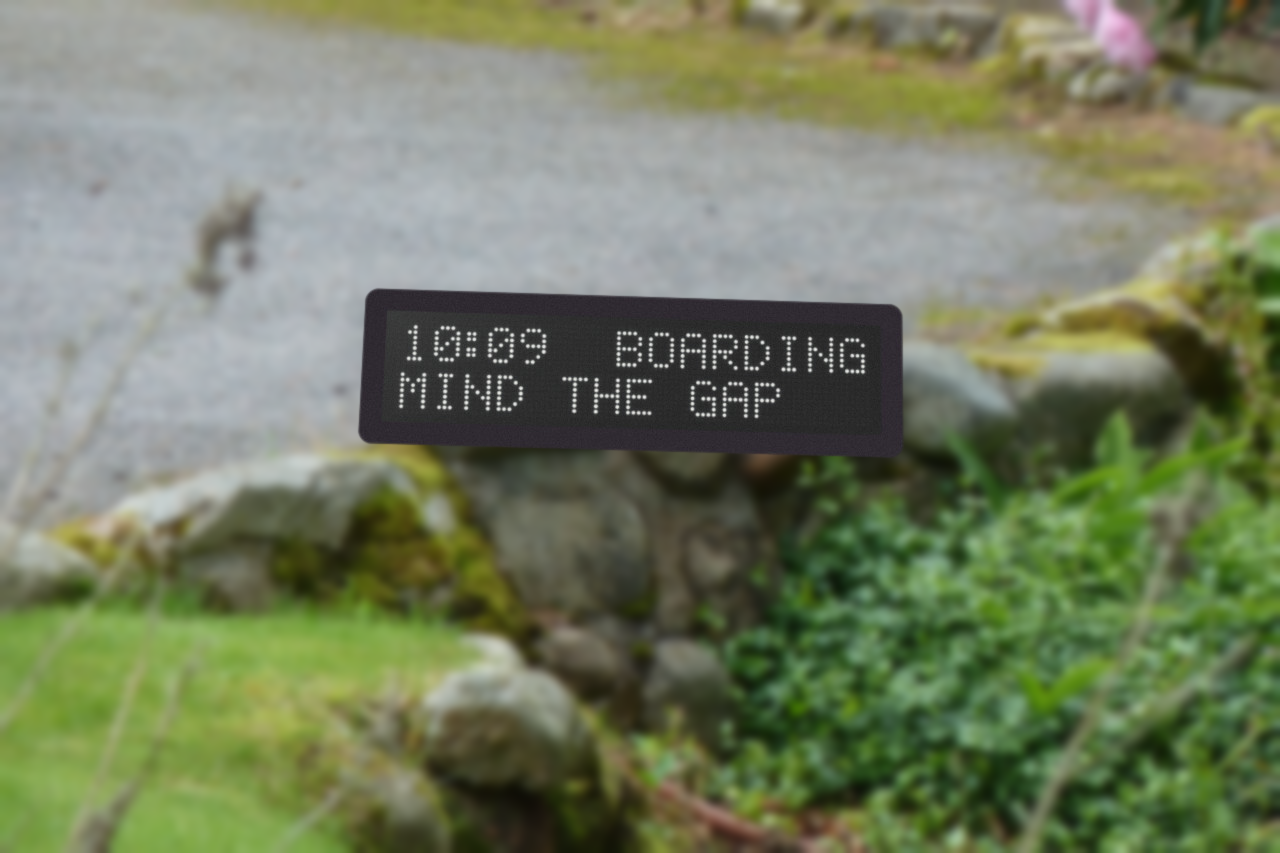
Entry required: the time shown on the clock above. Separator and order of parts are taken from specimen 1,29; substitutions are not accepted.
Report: 10,09
